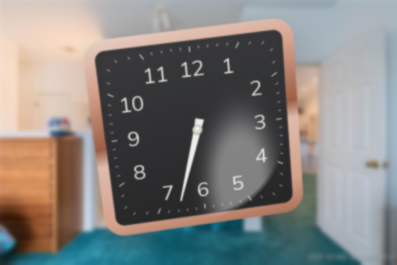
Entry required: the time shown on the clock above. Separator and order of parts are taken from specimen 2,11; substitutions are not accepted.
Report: 6,33
